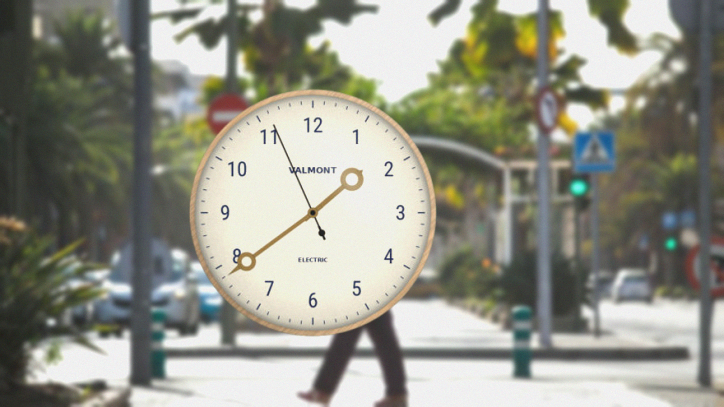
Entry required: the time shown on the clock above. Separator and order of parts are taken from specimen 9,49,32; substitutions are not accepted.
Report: 1,38,56
